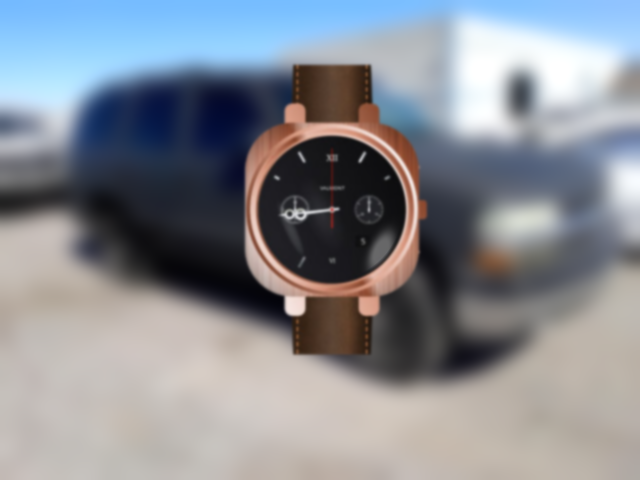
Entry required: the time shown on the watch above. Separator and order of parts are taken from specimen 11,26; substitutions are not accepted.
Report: 8,44
